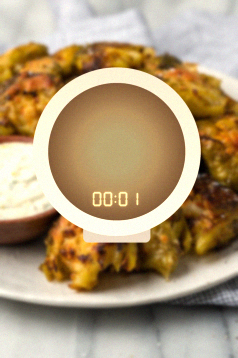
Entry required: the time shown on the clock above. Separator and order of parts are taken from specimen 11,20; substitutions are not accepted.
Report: 0,01
